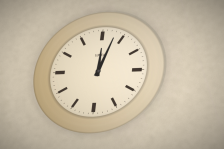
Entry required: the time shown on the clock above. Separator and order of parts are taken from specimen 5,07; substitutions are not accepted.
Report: 12,03
